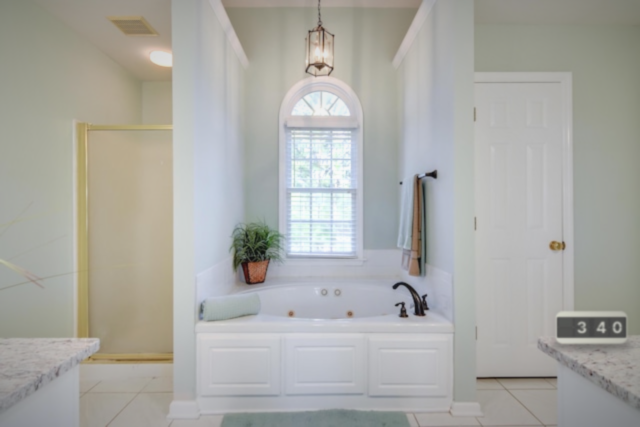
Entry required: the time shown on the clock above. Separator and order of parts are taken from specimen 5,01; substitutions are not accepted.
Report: 3,40
